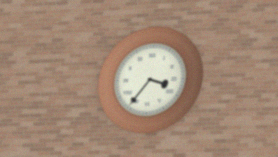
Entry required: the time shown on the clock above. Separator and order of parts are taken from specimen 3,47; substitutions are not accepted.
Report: 3,36
